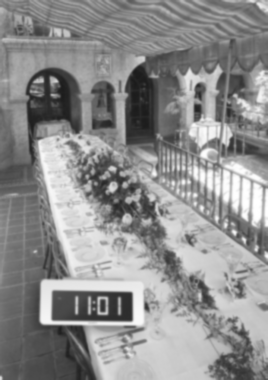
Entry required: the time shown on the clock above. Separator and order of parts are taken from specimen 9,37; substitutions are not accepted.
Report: 11,01
